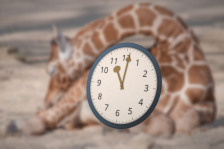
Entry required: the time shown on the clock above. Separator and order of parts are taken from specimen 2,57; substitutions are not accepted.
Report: 11,01
